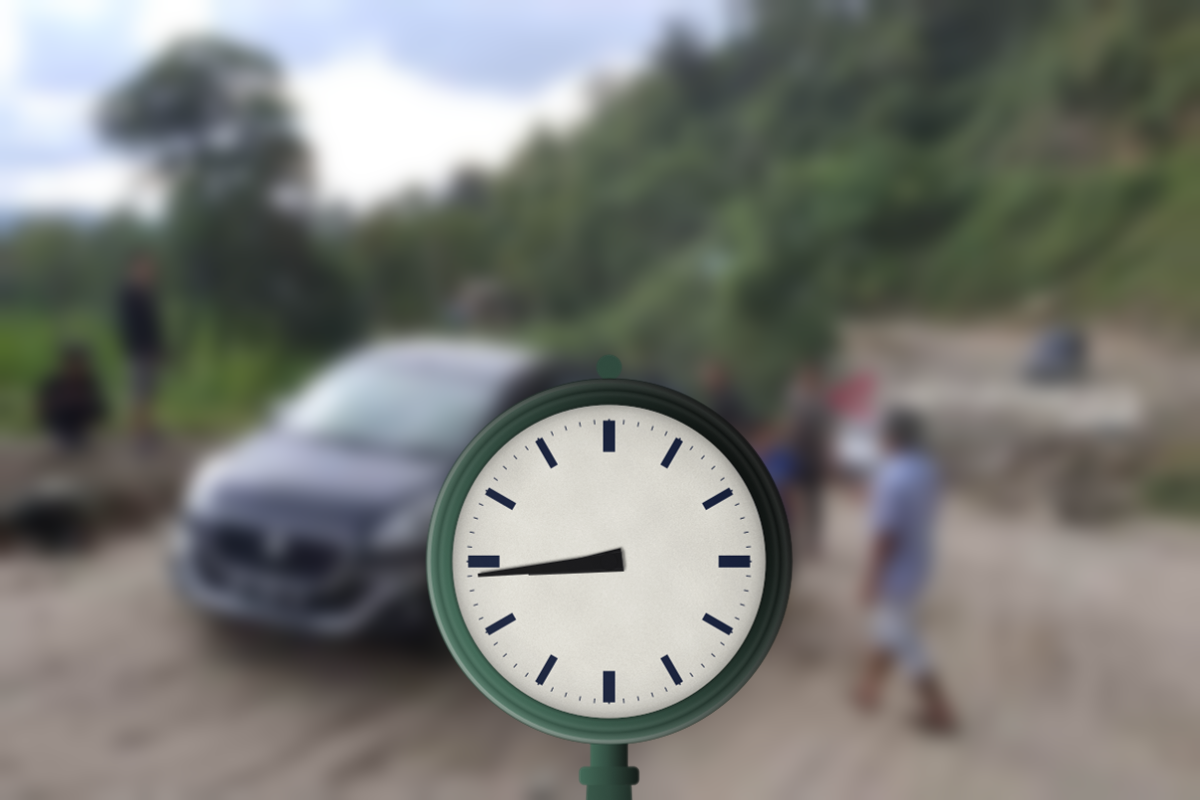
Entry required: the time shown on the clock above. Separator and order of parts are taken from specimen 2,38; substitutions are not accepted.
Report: 8,44
